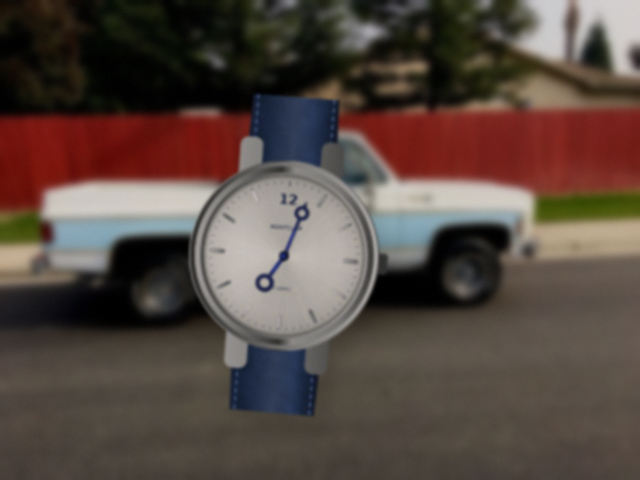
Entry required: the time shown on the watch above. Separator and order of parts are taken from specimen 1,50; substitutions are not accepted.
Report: 7,03
